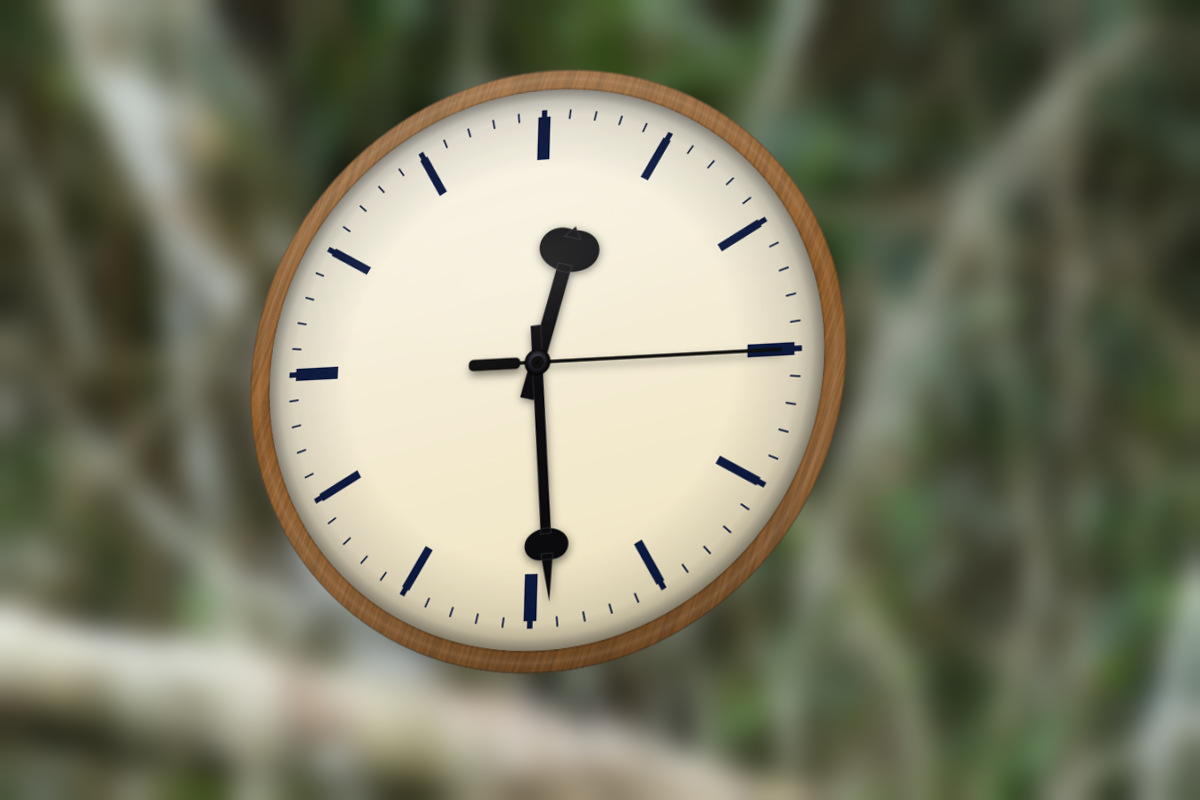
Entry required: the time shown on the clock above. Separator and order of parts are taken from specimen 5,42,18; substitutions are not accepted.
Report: 12,29,15
